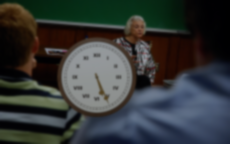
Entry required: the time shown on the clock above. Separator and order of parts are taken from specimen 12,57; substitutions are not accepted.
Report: 5,26
